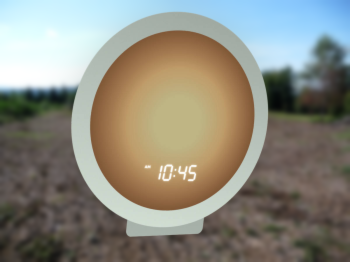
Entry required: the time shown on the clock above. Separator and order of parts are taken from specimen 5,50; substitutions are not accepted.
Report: 10,45
